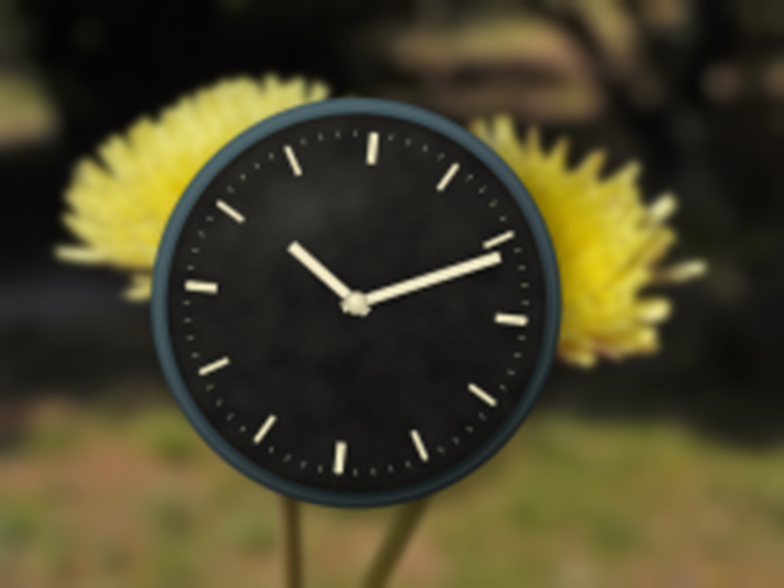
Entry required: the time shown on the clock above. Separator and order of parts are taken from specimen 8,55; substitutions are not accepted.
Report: 10,11
